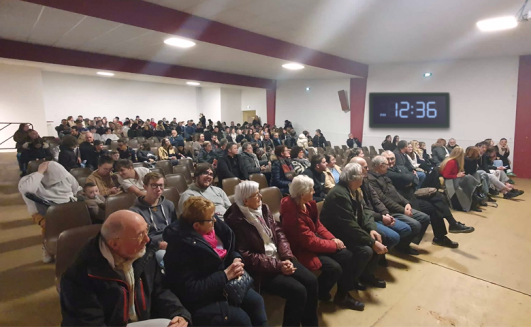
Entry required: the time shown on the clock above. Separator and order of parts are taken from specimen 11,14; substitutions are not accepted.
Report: 12,36
